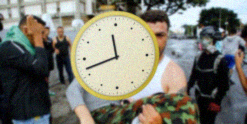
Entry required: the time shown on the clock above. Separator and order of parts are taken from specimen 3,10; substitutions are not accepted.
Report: 11,42
